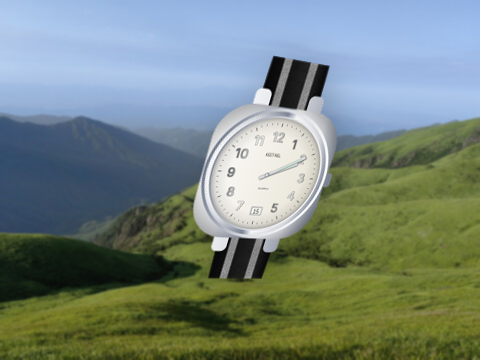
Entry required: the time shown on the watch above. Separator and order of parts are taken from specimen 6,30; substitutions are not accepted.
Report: 2,10
